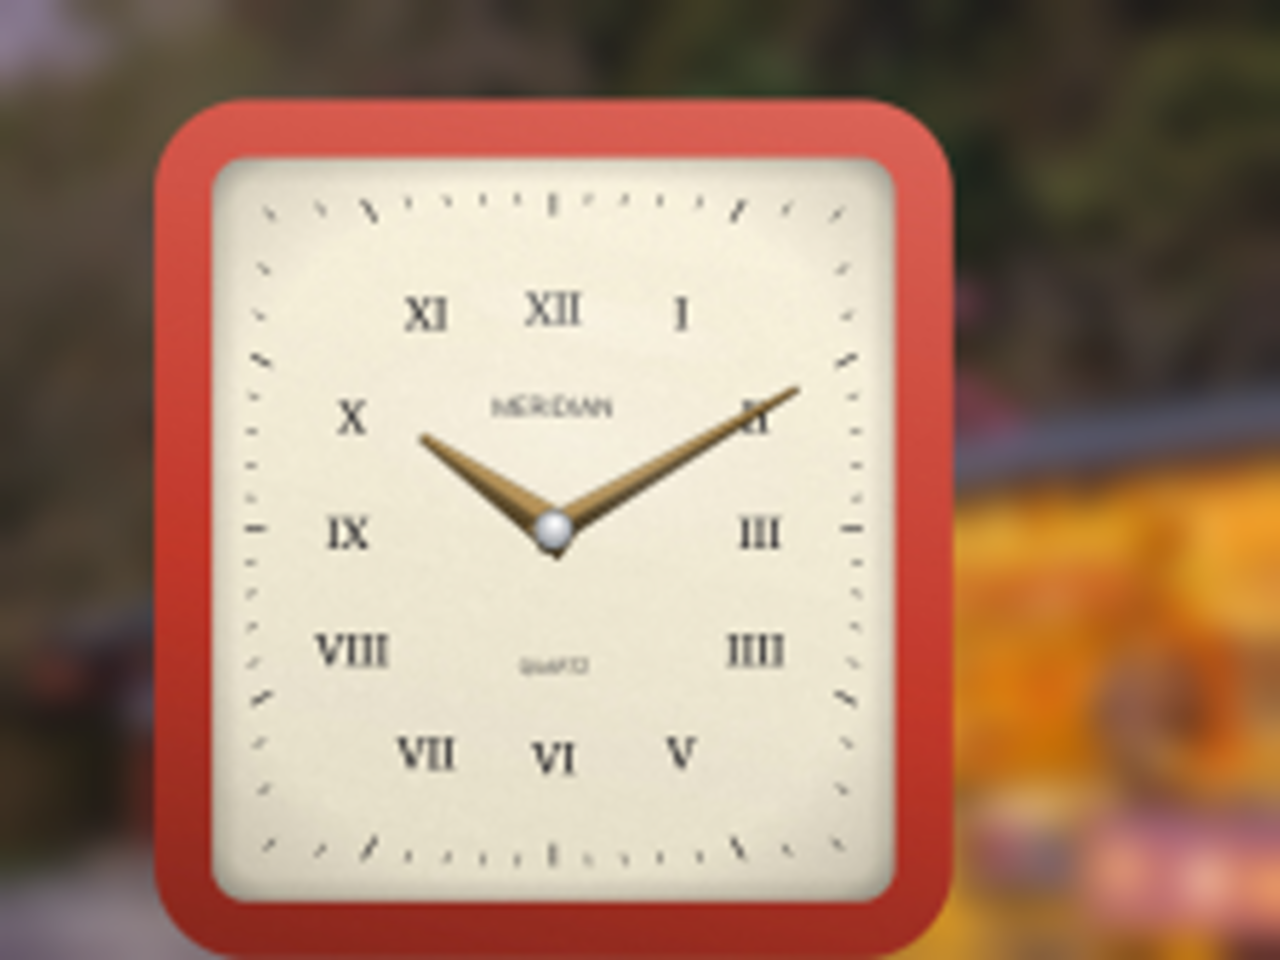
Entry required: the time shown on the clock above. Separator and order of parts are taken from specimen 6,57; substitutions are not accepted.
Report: 10,10
